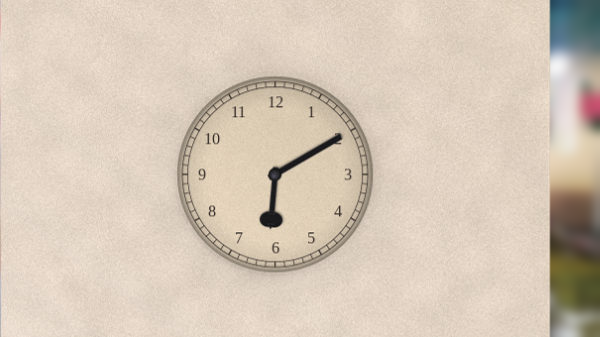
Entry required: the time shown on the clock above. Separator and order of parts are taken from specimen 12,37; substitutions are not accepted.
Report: 6,10
